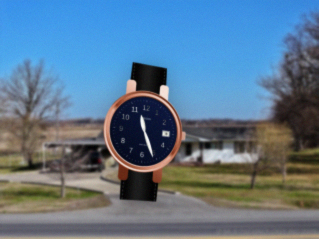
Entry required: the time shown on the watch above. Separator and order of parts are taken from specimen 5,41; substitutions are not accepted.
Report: 11,26
